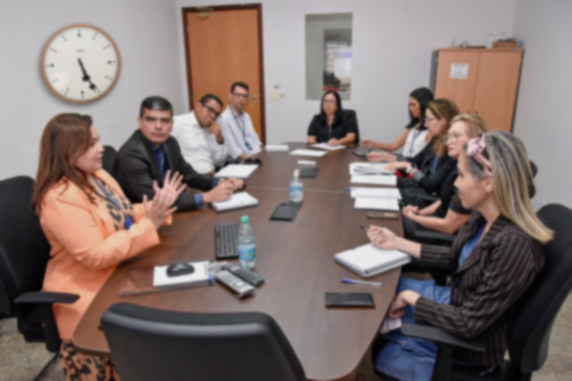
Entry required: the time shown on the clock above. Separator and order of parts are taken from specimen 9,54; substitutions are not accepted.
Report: 5,26
